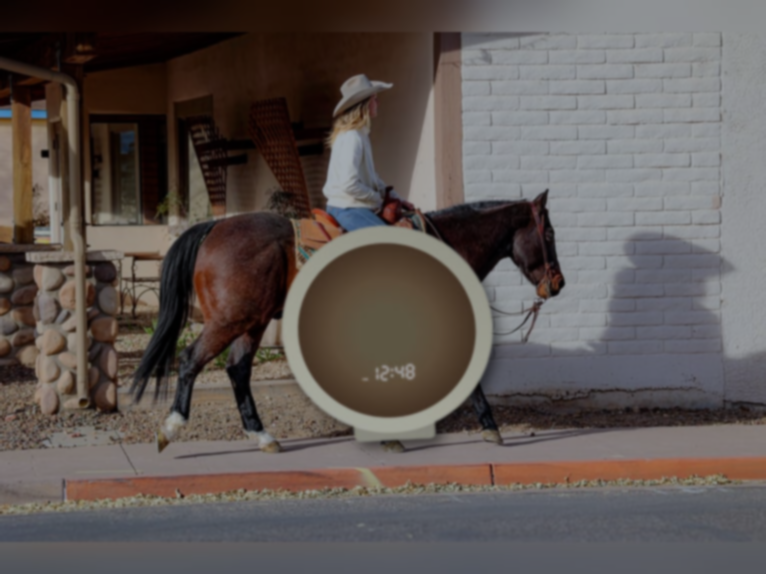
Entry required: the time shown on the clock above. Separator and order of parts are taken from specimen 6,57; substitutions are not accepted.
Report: 12,48
